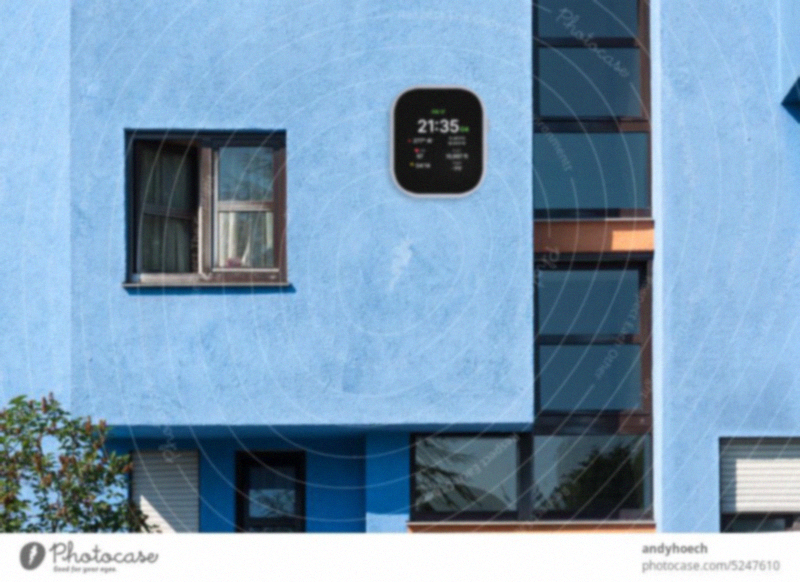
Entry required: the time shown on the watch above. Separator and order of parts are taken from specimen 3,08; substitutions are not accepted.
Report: 21,35
